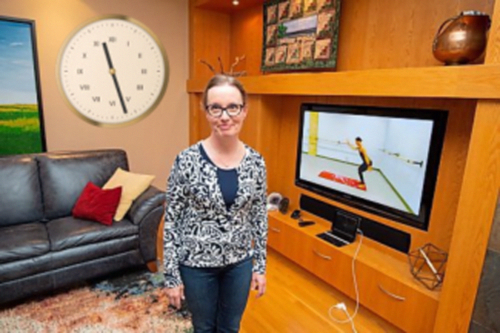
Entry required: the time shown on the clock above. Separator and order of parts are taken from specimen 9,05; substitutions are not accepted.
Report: 11,27
